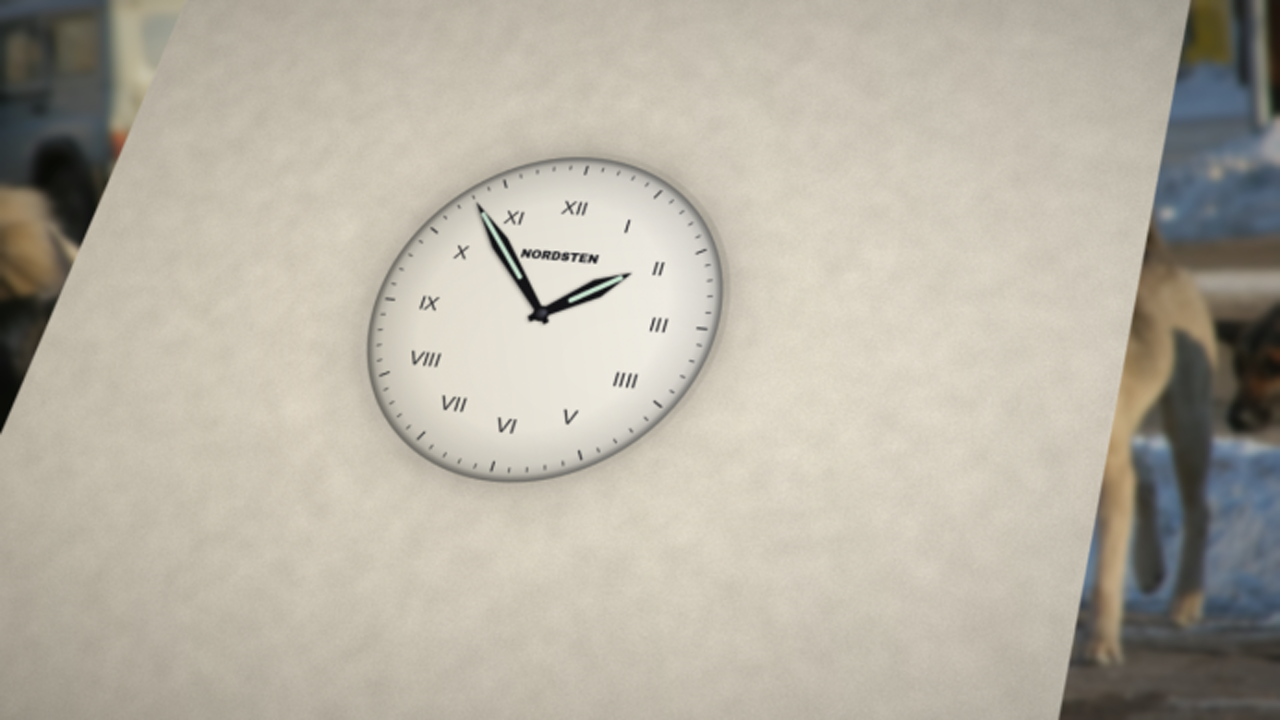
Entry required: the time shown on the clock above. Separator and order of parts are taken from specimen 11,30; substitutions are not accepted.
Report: 1,53
